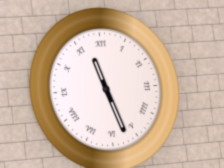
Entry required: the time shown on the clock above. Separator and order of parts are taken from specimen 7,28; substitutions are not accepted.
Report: 11,27
